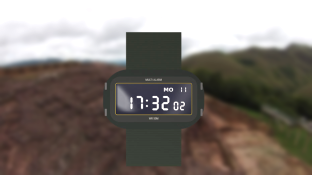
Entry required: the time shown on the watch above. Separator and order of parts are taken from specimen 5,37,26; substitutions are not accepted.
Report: 17,32,02
